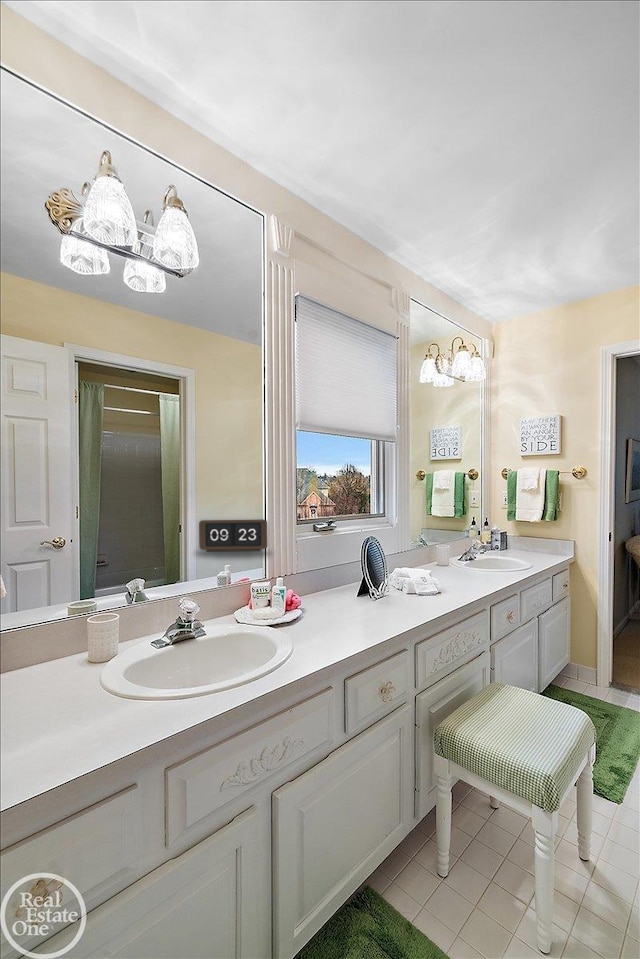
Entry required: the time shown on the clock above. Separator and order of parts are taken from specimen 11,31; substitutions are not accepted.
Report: 9,23
